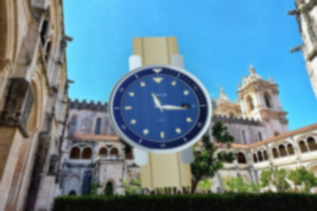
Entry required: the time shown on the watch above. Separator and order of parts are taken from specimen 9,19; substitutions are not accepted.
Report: 11,16
